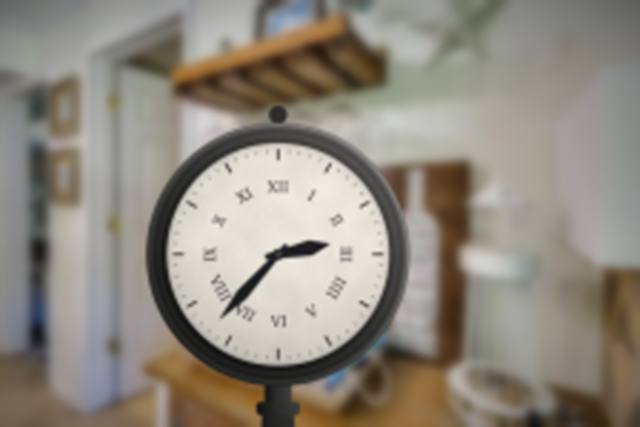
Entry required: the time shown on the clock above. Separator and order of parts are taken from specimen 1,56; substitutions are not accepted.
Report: 2,37
